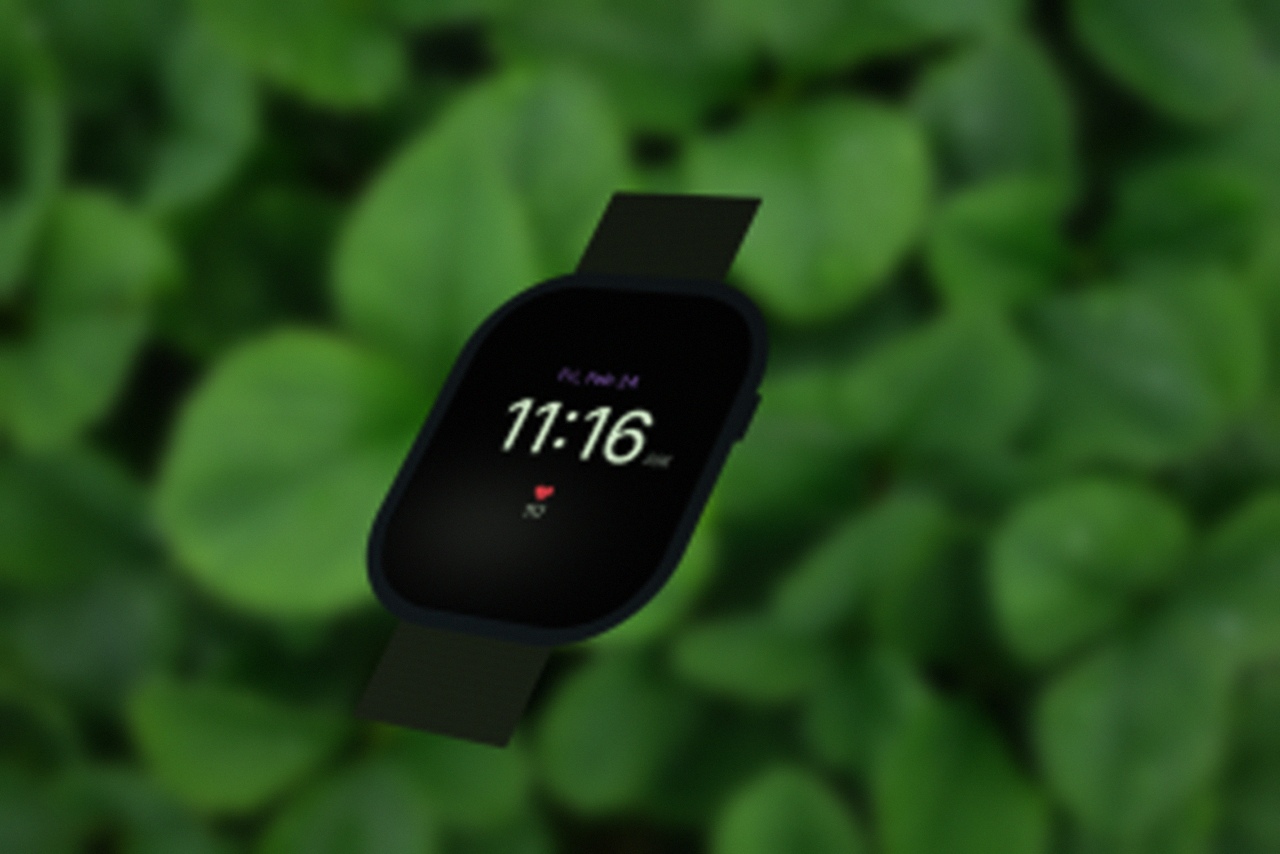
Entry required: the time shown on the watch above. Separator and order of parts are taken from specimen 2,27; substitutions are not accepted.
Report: 11,16
